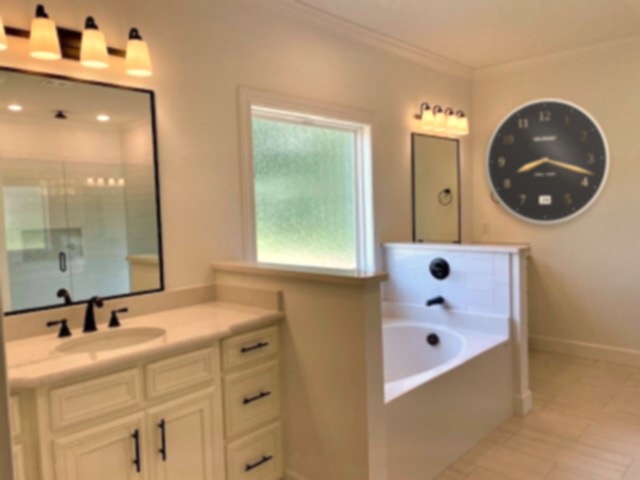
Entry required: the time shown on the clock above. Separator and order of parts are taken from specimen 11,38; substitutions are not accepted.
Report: 8,18
